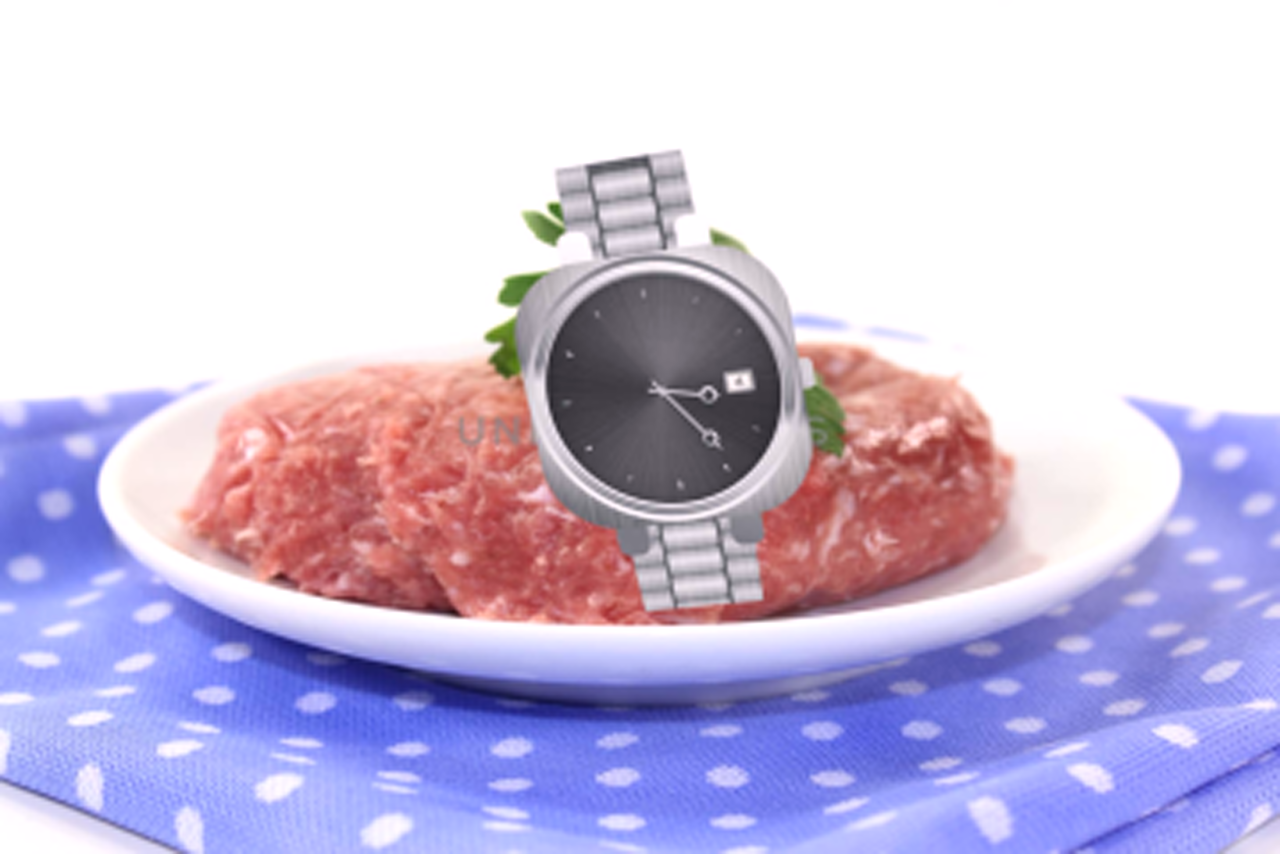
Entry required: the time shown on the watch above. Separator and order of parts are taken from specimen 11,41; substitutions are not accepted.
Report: 3,24
